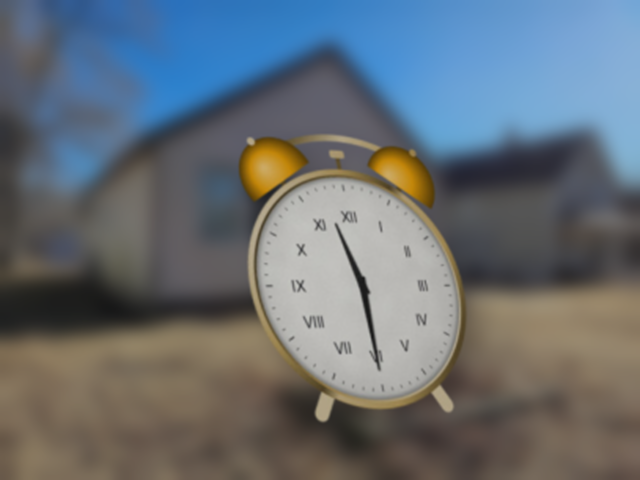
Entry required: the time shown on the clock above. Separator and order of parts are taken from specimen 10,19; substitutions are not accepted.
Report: 11,30
